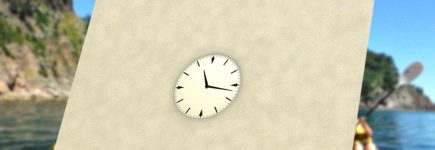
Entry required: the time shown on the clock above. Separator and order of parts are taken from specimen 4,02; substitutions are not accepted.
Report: 11,17
